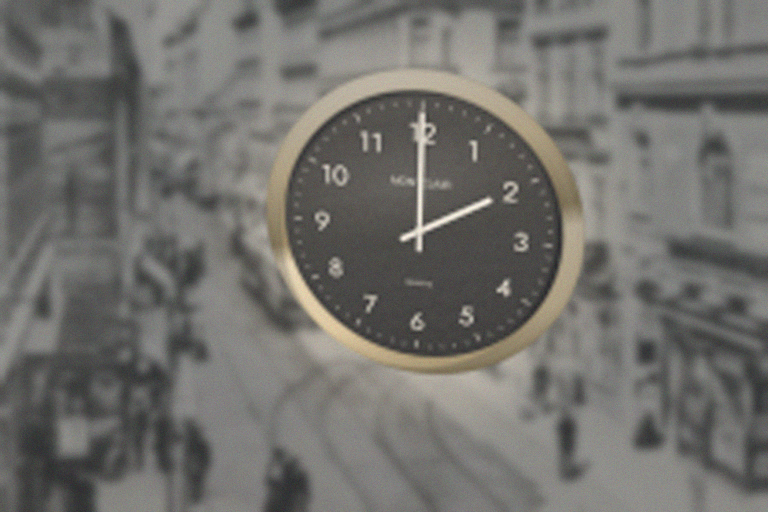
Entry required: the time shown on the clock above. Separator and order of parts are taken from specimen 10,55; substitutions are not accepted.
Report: 2,00
